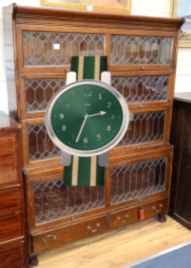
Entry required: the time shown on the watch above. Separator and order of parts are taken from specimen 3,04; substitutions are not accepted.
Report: 2,33
